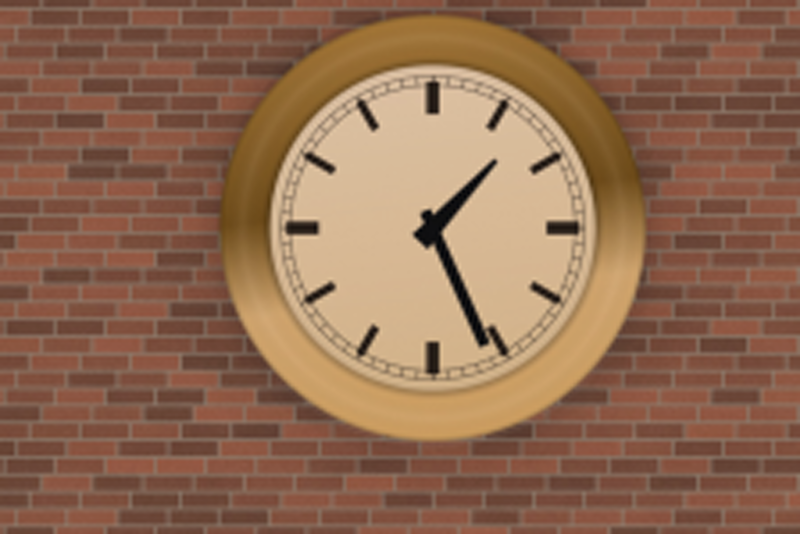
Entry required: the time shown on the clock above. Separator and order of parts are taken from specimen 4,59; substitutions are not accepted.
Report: 1,26
